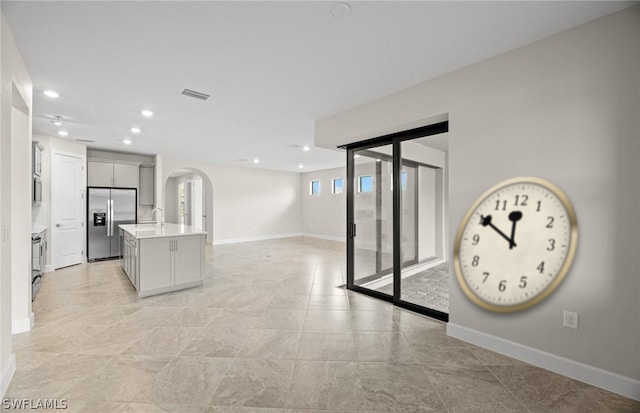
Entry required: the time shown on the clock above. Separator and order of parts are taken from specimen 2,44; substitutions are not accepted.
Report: 11,50
